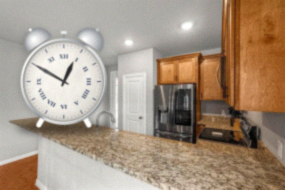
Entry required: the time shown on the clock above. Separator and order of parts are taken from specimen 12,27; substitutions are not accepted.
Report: 12,50
